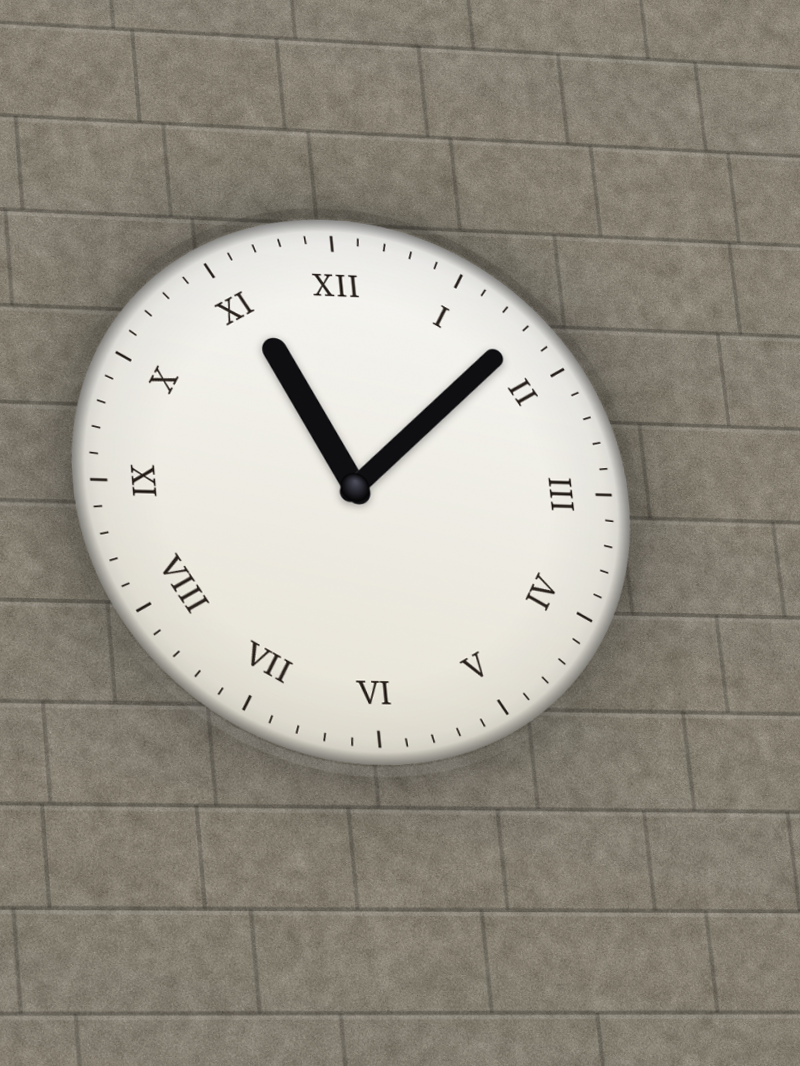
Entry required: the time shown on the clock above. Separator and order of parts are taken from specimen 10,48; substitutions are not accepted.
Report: 11,08
